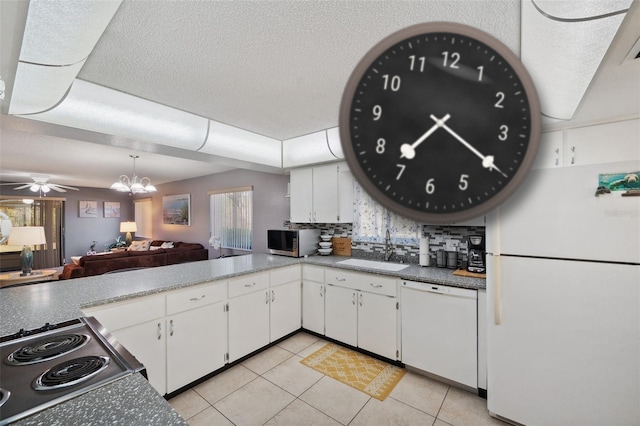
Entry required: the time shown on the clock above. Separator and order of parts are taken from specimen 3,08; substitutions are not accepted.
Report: 7,20
